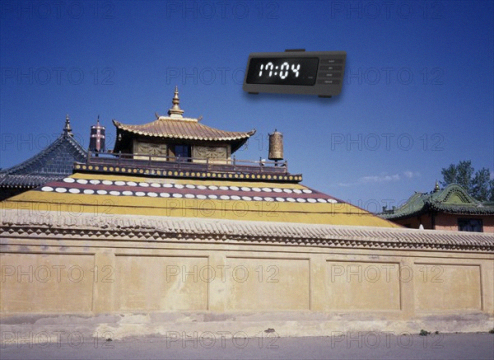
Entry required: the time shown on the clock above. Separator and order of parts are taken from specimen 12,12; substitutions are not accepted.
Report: 17,04
